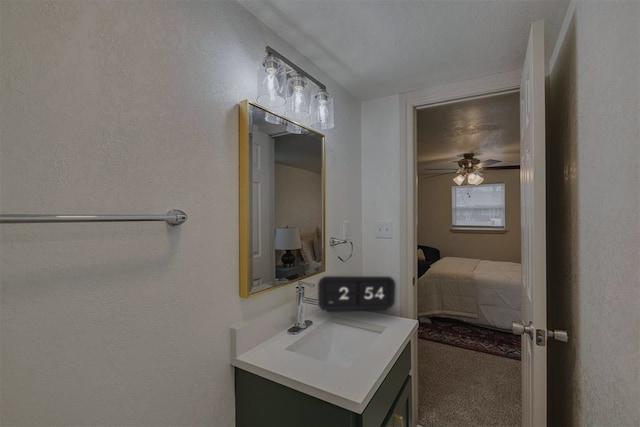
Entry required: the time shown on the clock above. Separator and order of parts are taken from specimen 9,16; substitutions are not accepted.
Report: 2,54
